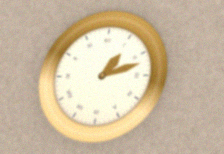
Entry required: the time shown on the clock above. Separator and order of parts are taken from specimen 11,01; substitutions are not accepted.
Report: 1,12
